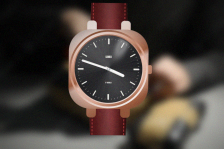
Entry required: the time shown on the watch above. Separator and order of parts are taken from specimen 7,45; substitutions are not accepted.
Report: 3,48
